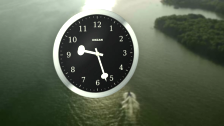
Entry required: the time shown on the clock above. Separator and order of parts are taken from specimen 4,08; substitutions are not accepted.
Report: 9,27
